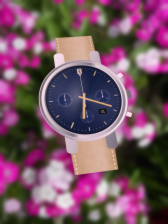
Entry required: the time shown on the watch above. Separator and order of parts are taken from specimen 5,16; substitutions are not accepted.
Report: 6,19
